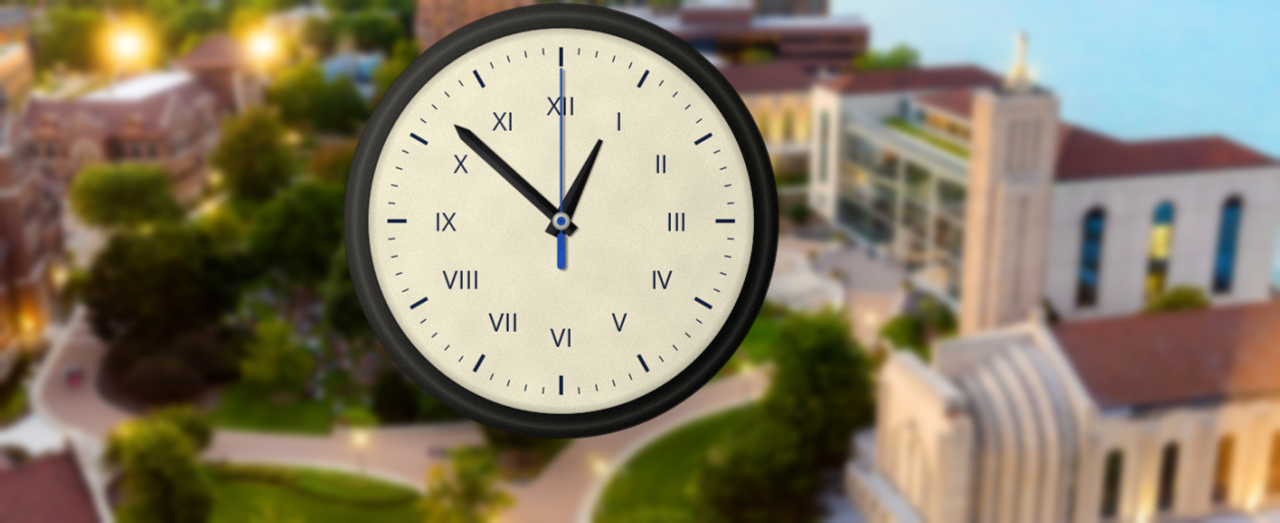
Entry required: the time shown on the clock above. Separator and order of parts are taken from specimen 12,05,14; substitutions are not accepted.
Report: 12,52,00
